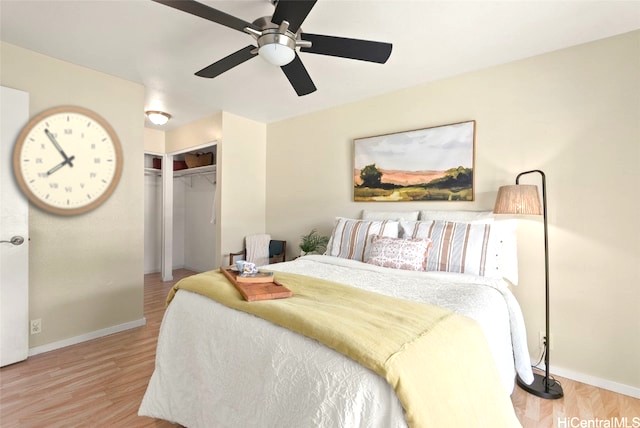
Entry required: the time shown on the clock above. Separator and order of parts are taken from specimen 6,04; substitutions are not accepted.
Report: 7,54
